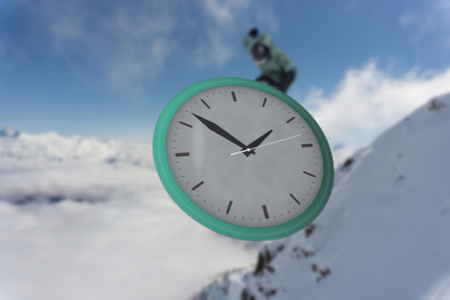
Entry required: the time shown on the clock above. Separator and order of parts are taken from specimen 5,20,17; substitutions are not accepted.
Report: 1,52,13
